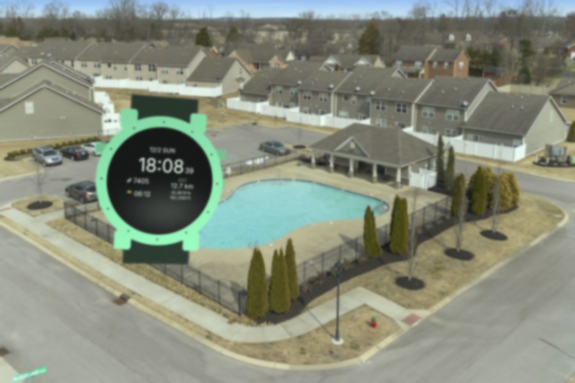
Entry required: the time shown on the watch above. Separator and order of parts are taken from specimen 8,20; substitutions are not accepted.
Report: 18,08
